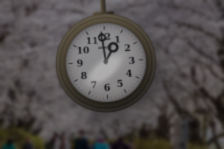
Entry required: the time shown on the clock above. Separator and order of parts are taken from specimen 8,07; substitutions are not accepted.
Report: 12,59
